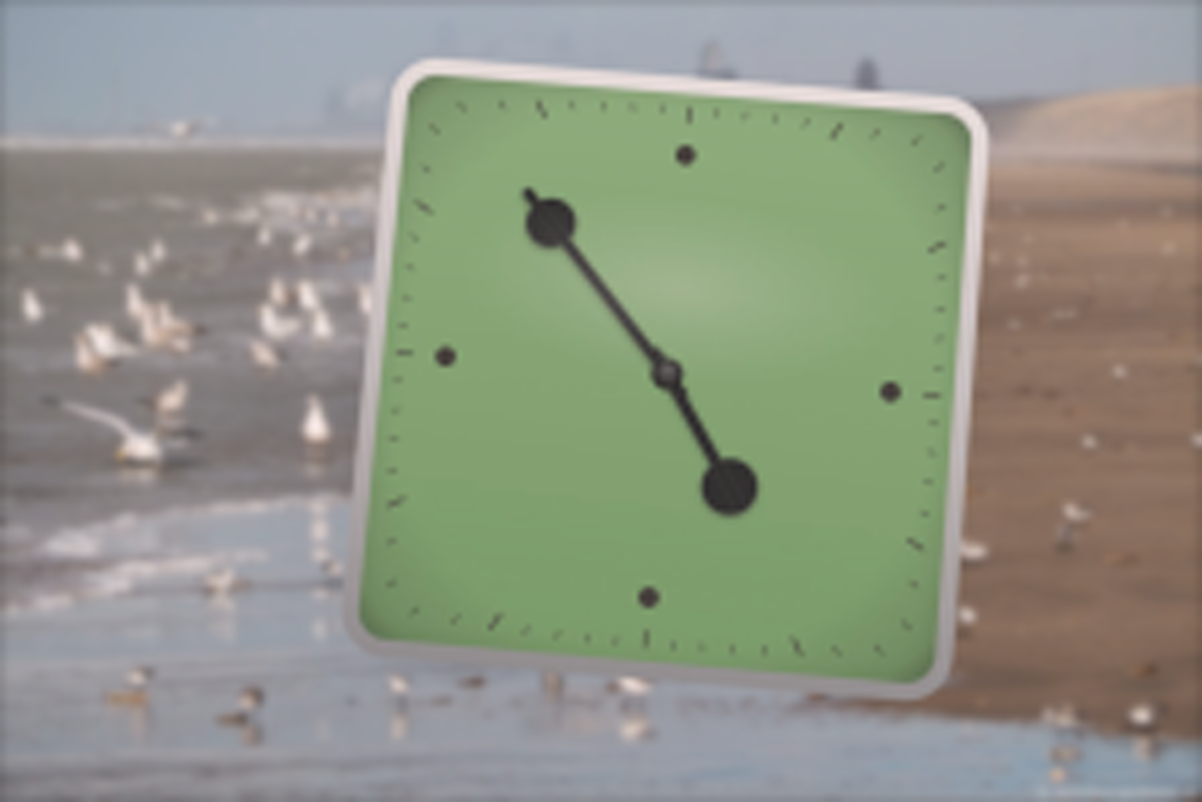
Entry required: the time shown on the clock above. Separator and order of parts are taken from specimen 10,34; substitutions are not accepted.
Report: 4,53
